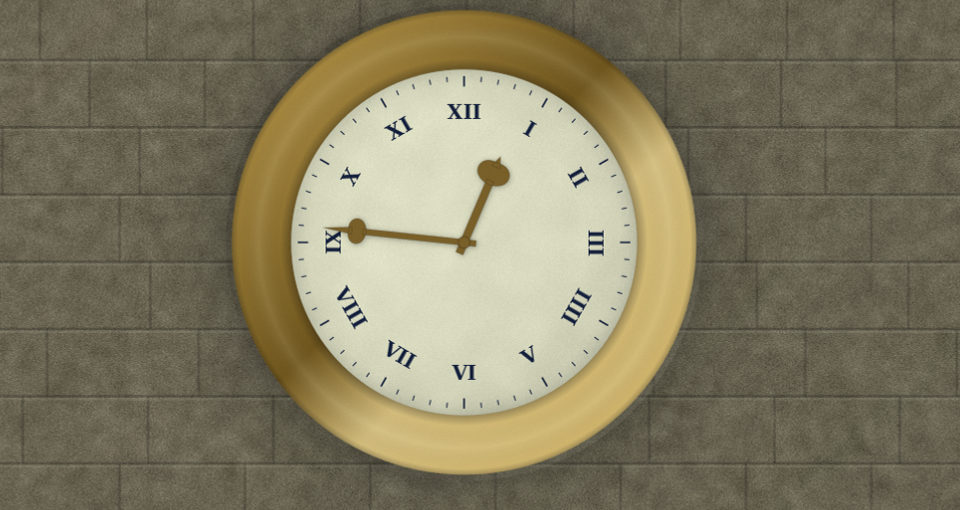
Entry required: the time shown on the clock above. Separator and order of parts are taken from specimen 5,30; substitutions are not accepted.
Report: 12,46
